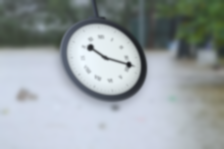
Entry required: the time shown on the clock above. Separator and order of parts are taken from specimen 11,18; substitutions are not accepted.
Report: 10,18
